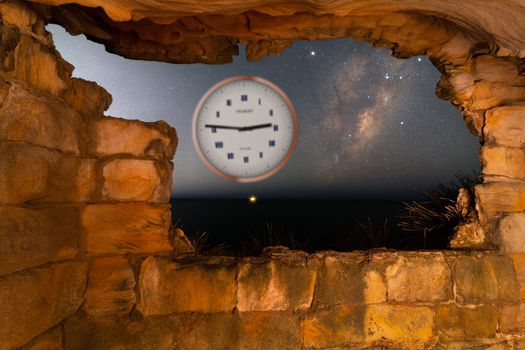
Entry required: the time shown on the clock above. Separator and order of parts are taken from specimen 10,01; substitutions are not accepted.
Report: 2,46
